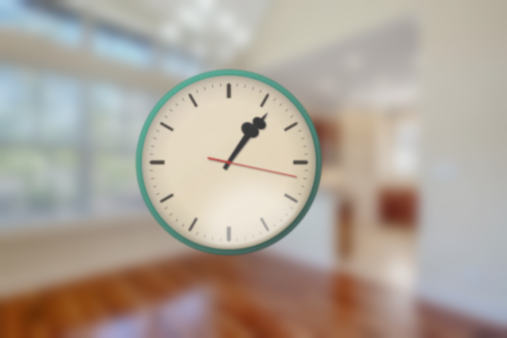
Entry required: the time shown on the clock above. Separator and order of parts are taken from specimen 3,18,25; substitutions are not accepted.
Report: 1,06,17
